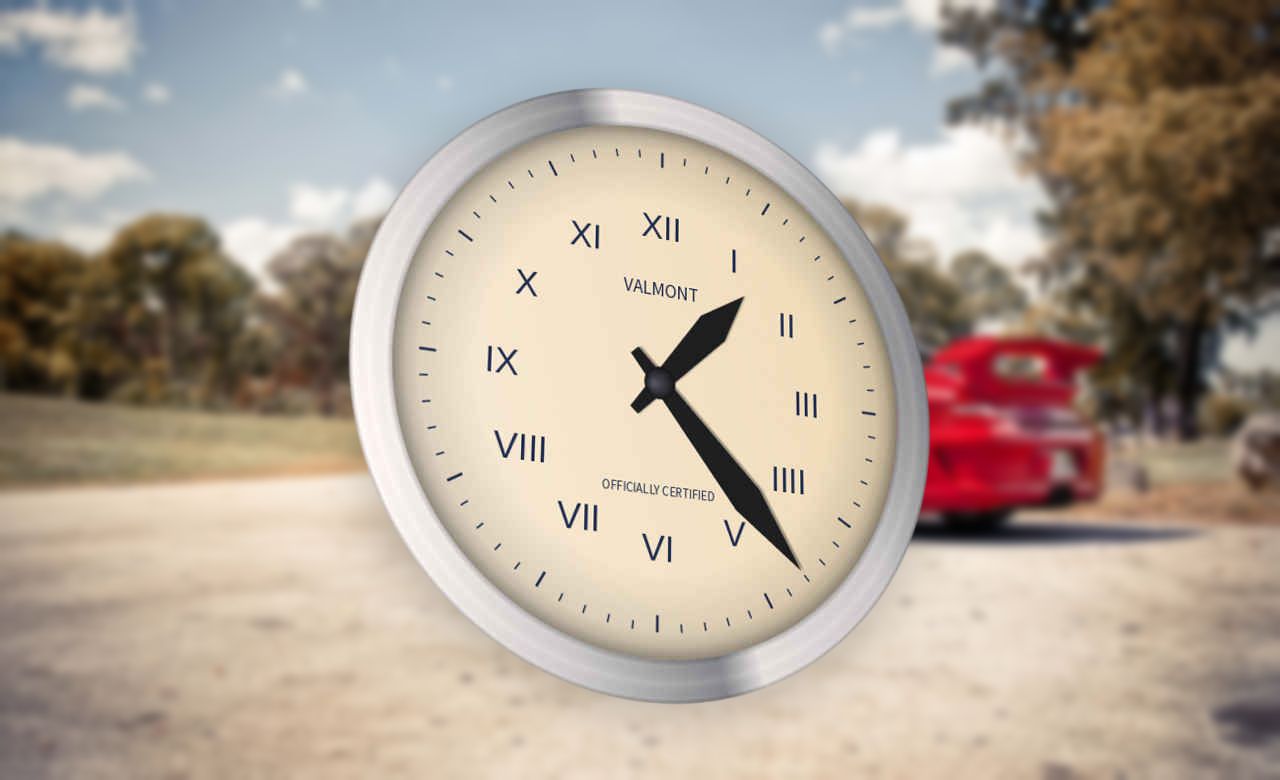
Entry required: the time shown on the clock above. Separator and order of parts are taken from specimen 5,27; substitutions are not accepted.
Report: 1,23
